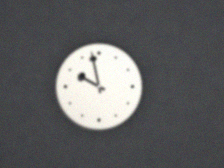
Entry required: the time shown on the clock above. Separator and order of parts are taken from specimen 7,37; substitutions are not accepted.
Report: 9,58
